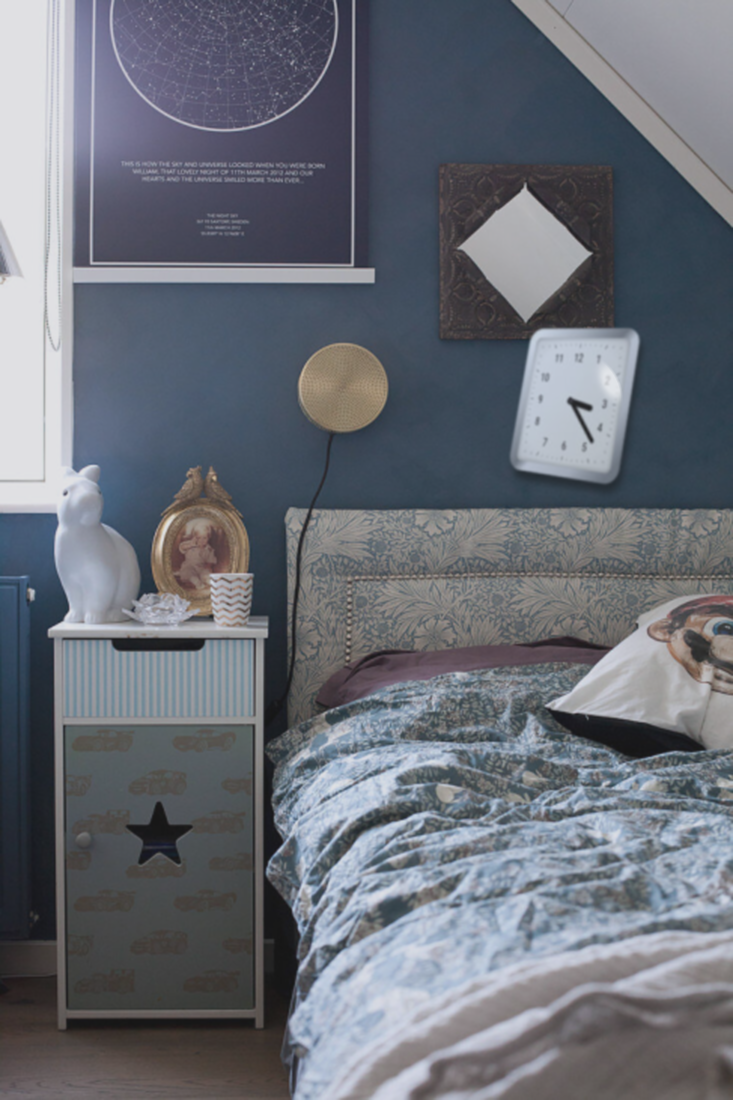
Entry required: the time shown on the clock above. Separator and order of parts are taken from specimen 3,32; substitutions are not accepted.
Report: 3,23
